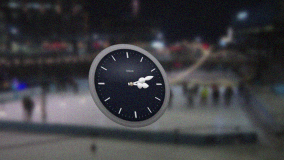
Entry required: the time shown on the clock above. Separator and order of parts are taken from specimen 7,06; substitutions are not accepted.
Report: 3,12
